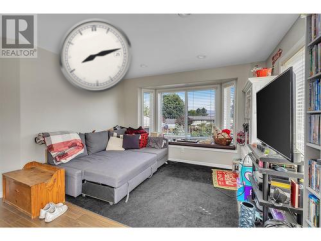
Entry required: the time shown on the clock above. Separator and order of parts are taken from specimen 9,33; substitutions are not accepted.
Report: 8,13
